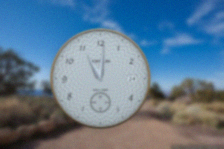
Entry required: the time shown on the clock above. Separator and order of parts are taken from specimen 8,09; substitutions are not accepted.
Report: 11,01
